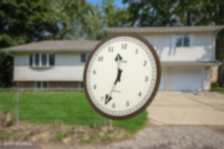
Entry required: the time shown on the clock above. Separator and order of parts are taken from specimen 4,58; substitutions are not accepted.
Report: 11,33
